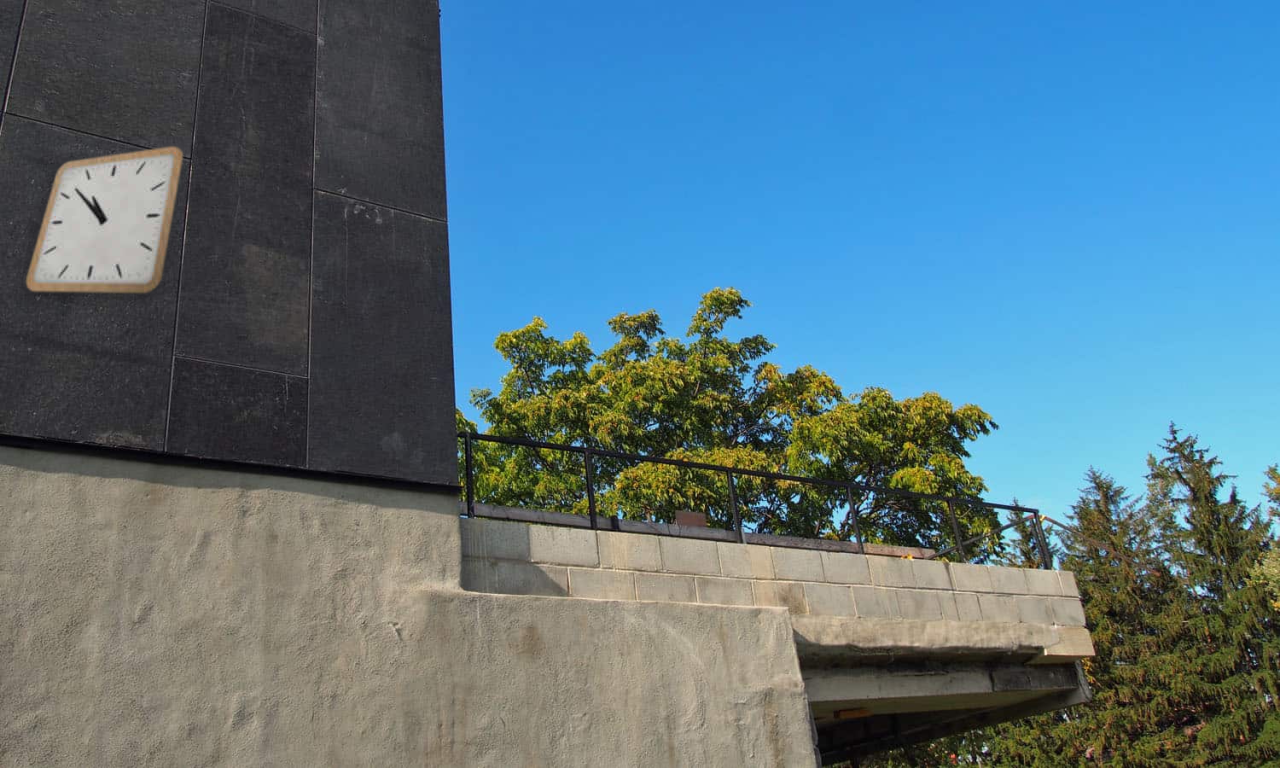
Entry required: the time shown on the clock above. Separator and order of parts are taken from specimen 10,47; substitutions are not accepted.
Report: 10,52
